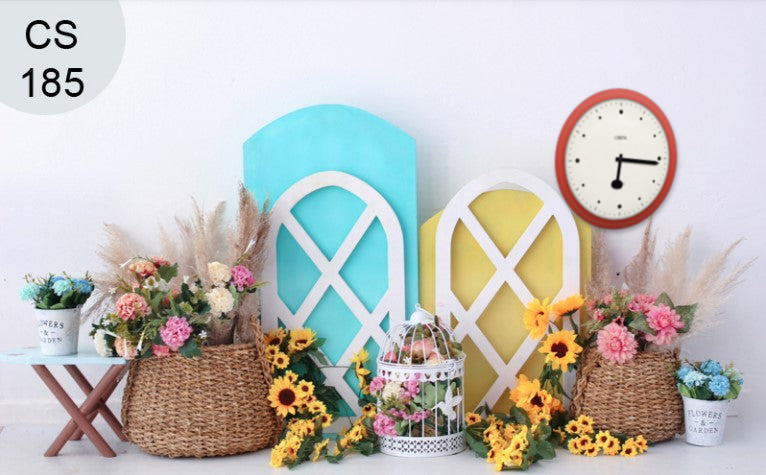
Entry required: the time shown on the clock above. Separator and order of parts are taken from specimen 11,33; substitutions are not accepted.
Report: 6,16
